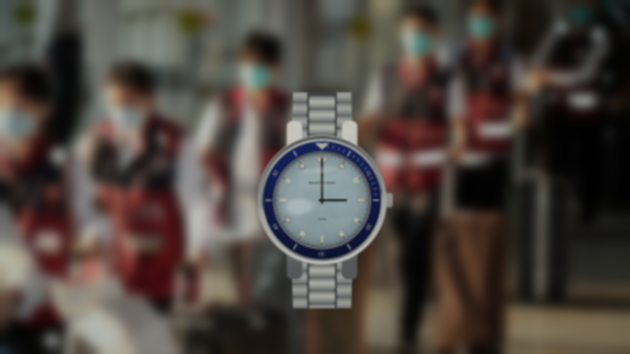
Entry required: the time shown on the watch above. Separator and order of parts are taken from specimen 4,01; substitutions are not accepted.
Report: 3,00
